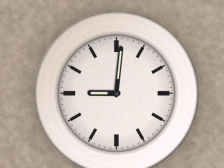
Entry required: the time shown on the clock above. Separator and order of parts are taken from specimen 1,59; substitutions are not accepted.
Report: 9,01
